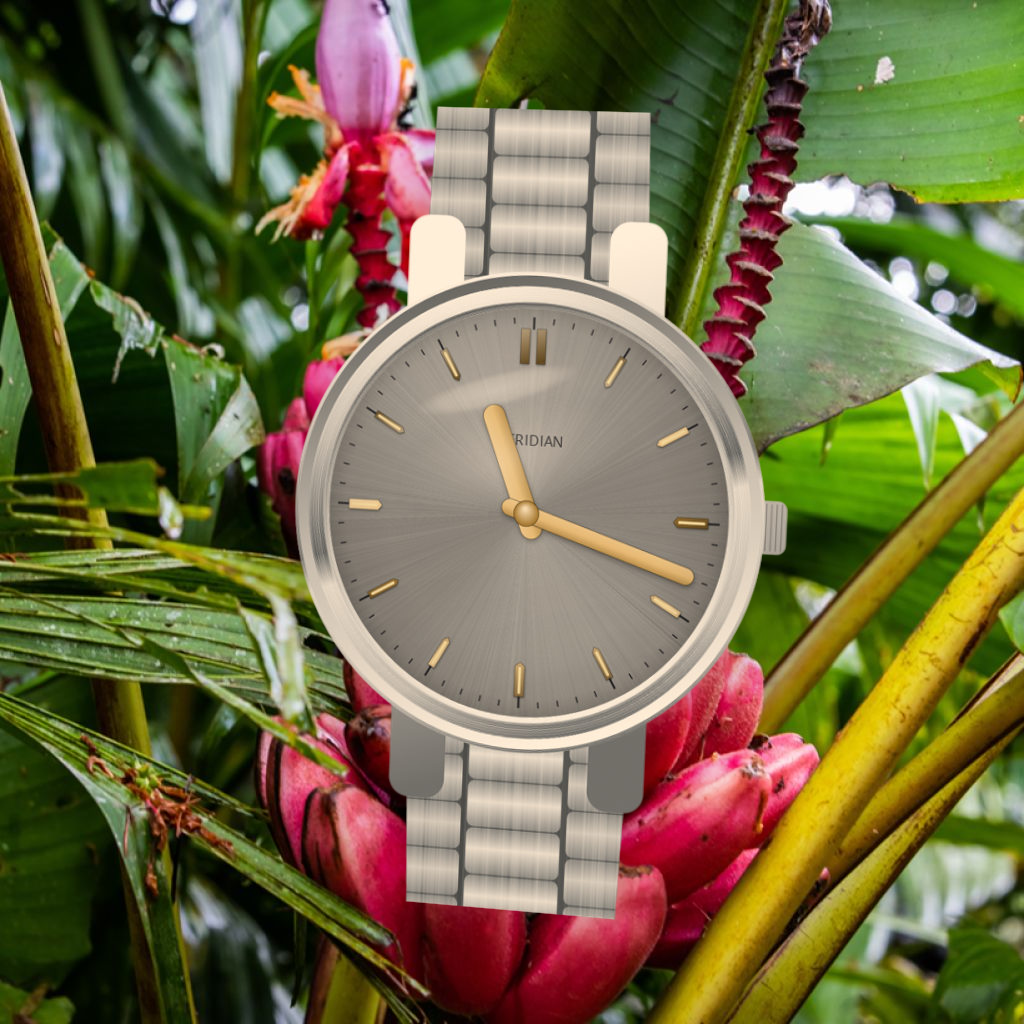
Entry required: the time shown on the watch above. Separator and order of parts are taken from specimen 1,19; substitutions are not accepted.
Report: 11,18
